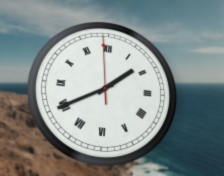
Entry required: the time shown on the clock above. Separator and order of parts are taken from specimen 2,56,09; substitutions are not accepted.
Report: 1,39,59
